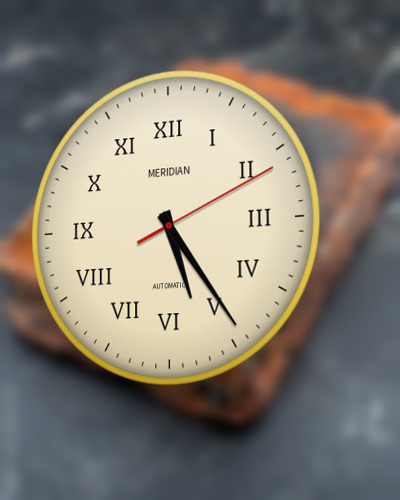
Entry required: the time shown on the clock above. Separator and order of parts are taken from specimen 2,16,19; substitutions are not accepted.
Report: 5,24,11
